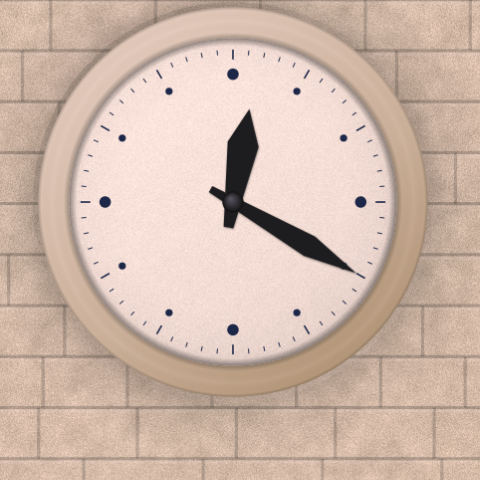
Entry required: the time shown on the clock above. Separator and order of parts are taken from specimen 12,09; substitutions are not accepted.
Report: 12,20
